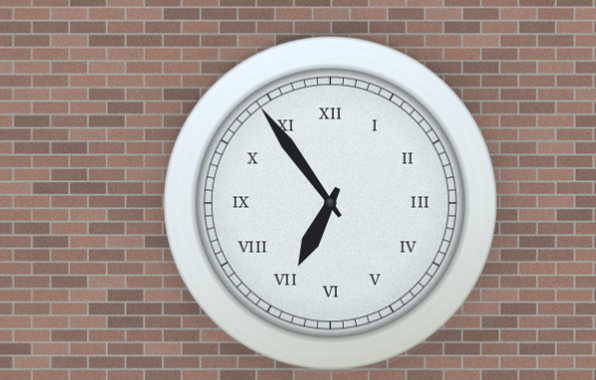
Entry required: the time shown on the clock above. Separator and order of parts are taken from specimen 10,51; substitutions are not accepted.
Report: 6,54
